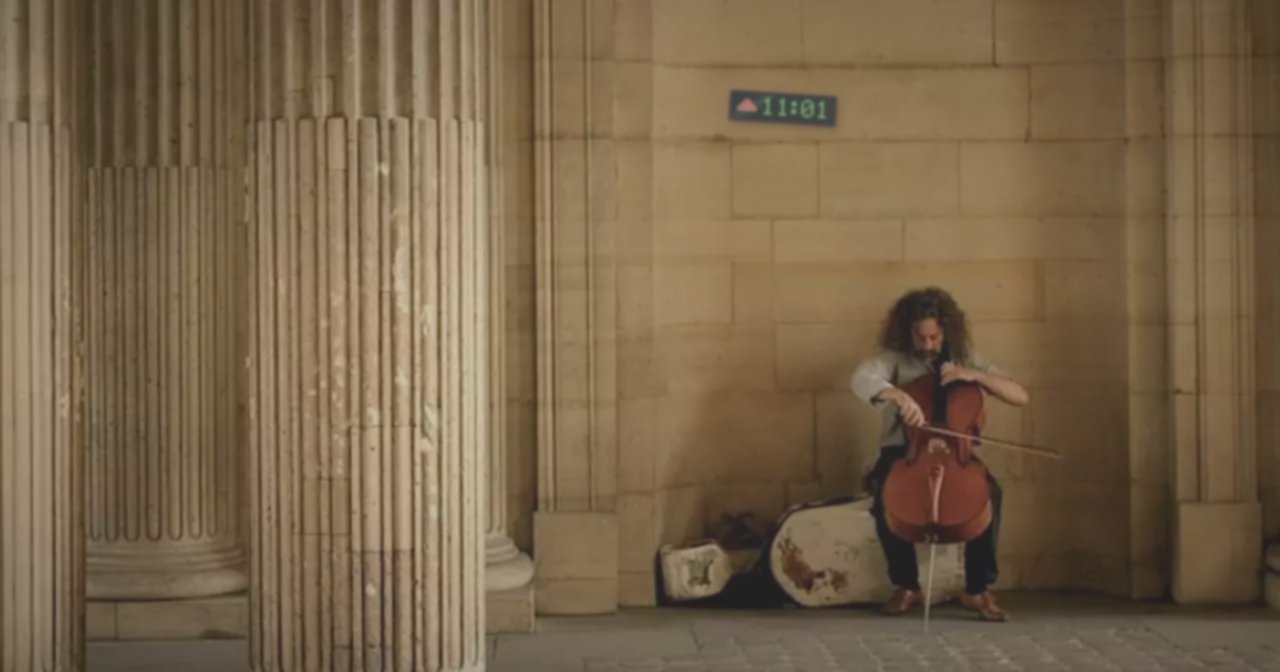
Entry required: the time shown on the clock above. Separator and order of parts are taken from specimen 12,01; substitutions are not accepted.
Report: 11,01
